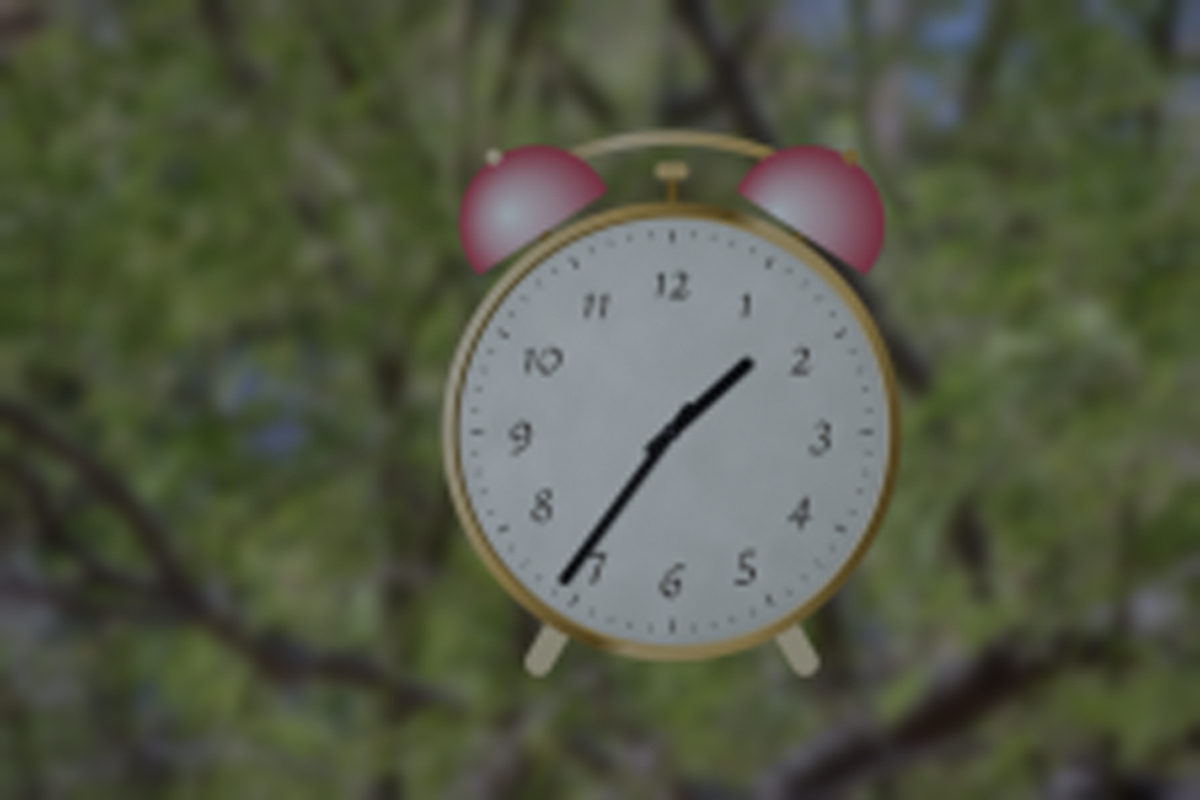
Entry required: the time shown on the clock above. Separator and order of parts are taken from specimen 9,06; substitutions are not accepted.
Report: 1,36
